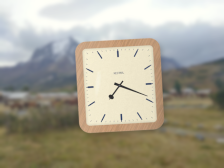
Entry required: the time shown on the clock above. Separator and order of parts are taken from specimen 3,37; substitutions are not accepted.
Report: 7,19
